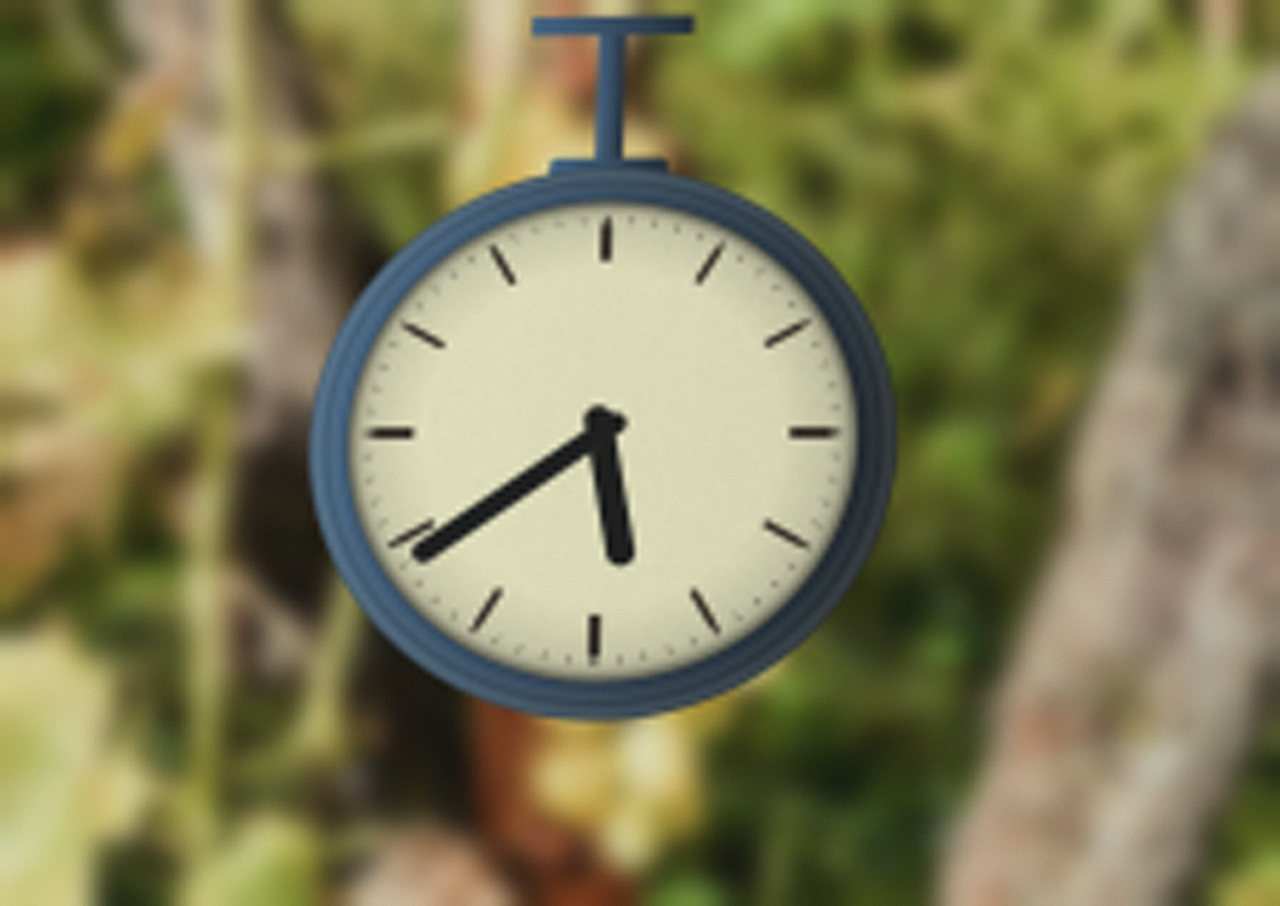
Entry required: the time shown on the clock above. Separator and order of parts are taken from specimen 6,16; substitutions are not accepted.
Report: 5,39
